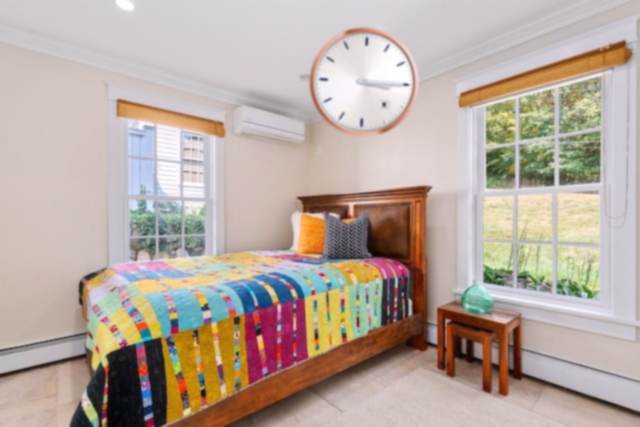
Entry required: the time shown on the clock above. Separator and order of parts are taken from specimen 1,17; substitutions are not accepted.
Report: 3,15
